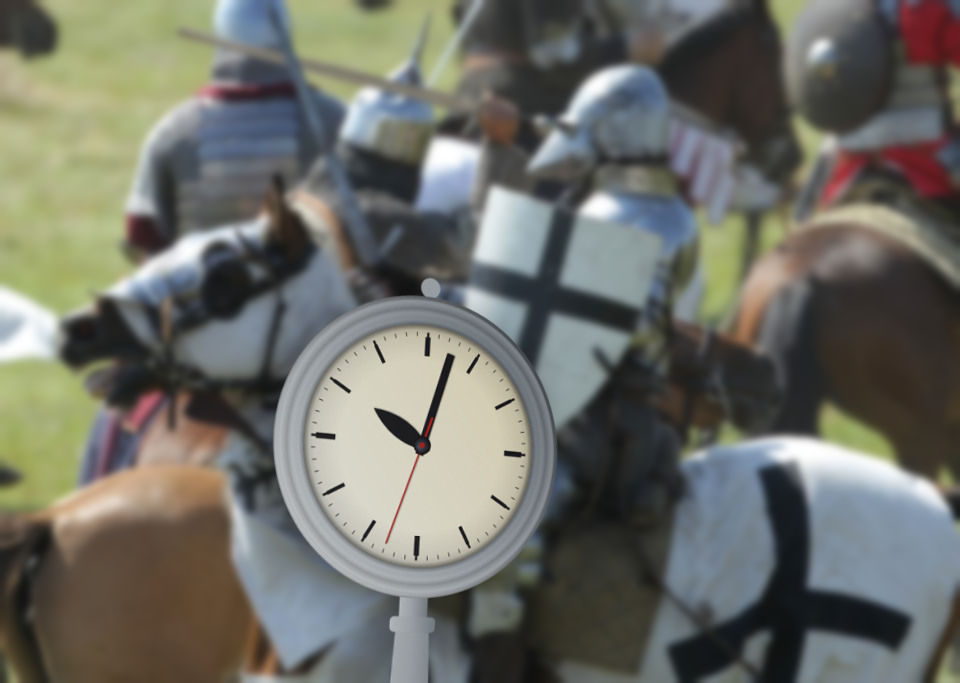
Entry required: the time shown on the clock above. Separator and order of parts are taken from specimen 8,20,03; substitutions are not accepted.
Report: 10,02,33
